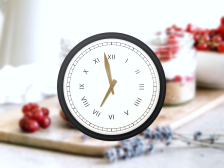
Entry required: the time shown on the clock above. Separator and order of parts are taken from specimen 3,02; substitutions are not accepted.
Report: 6,58
